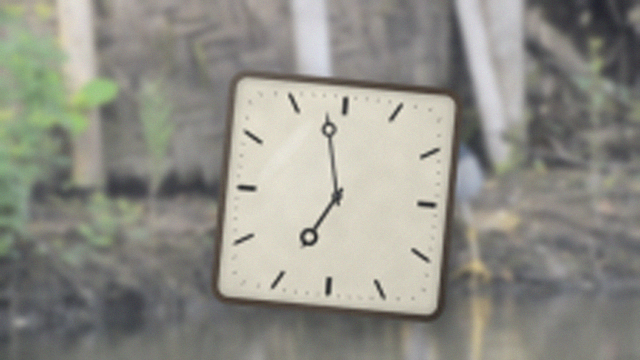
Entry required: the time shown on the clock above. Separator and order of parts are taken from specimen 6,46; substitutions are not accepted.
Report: 6,58
